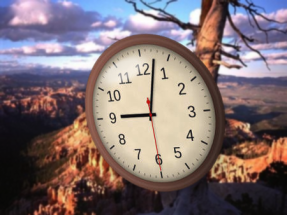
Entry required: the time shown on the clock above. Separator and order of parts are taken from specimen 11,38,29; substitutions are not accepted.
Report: 9,02,30
